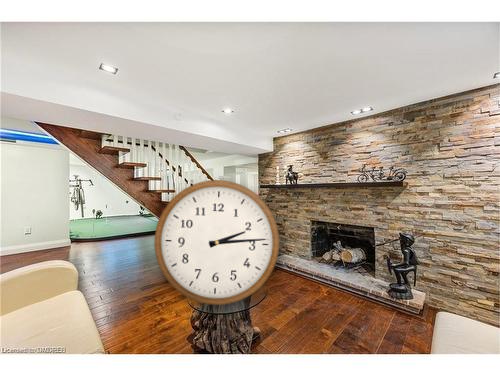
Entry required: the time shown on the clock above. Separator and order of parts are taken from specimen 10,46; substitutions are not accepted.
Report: 2,14
